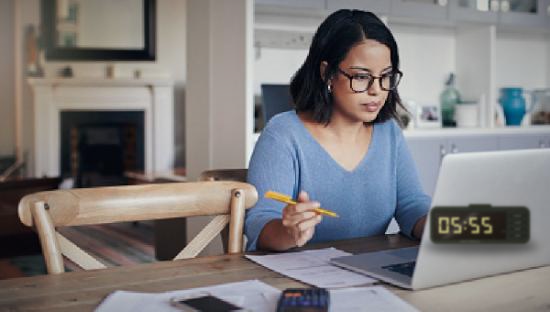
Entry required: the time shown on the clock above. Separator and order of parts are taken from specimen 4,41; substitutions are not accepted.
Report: 5,55
